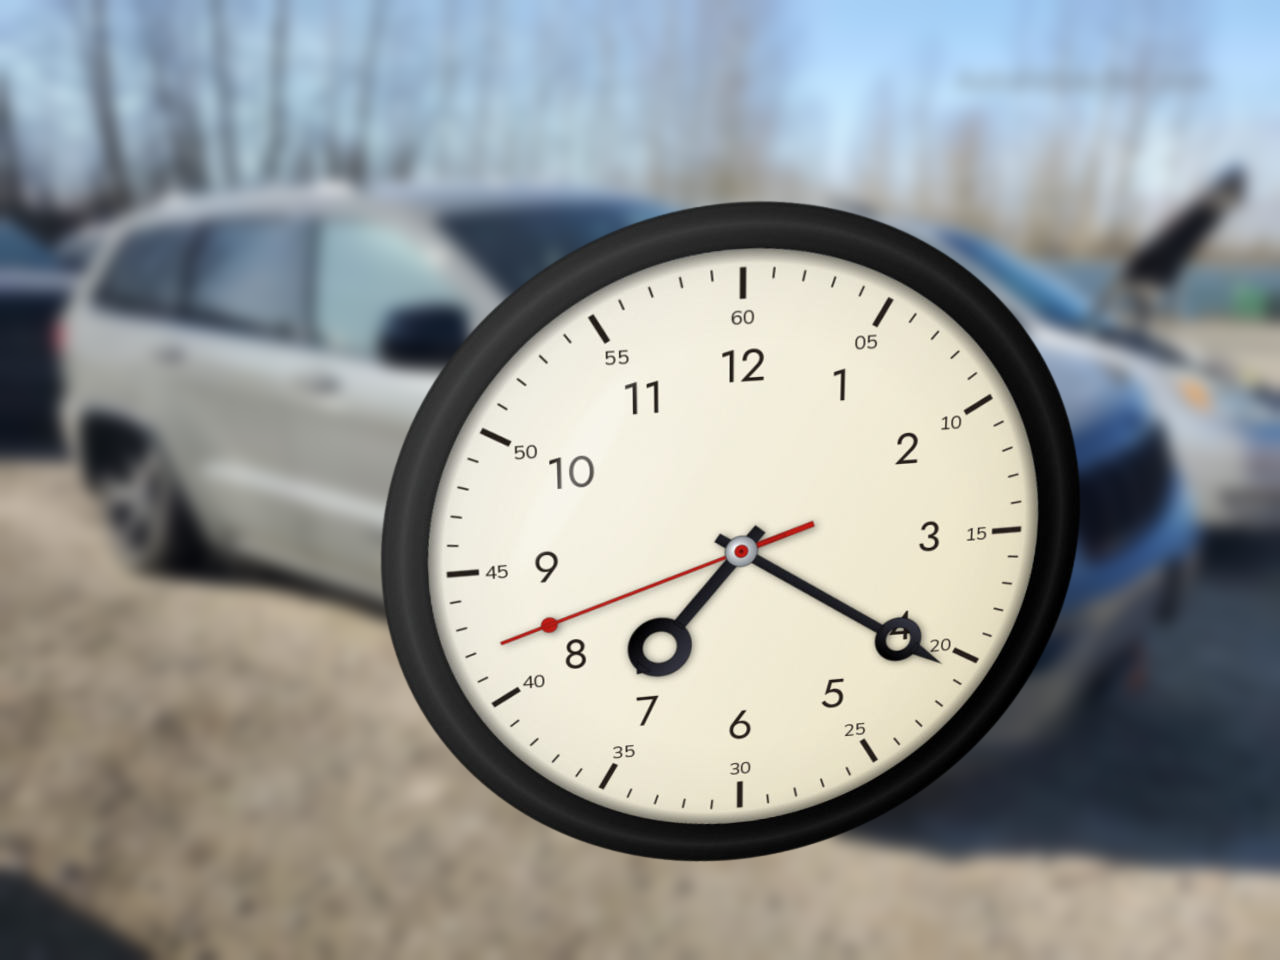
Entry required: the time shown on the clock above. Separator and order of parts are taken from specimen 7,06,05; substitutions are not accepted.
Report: 7,20,42
